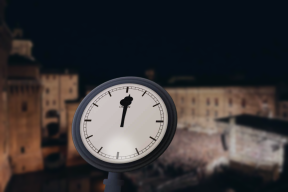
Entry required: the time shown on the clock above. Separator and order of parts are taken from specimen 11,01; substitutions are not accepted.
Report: 12,01
